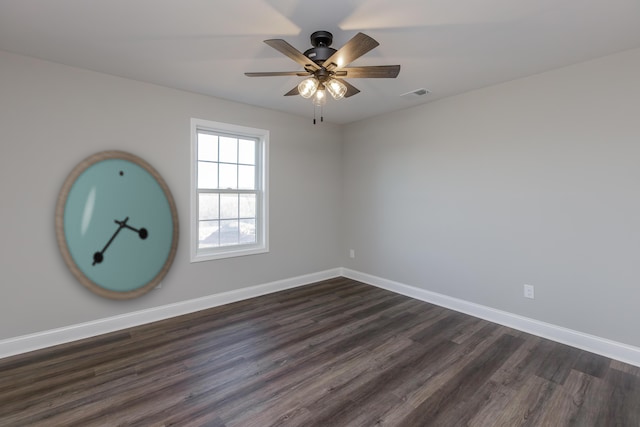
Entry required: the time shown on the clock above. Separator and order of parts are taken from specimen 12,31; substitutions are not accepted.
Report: 3,37
